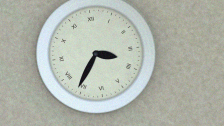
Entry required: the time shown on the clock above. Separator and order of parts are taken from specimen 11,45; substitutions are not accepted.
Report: 3,36
